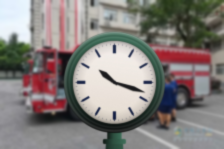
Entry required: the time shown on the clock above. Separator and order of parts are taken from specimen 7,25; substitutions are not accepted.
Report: 10,18
